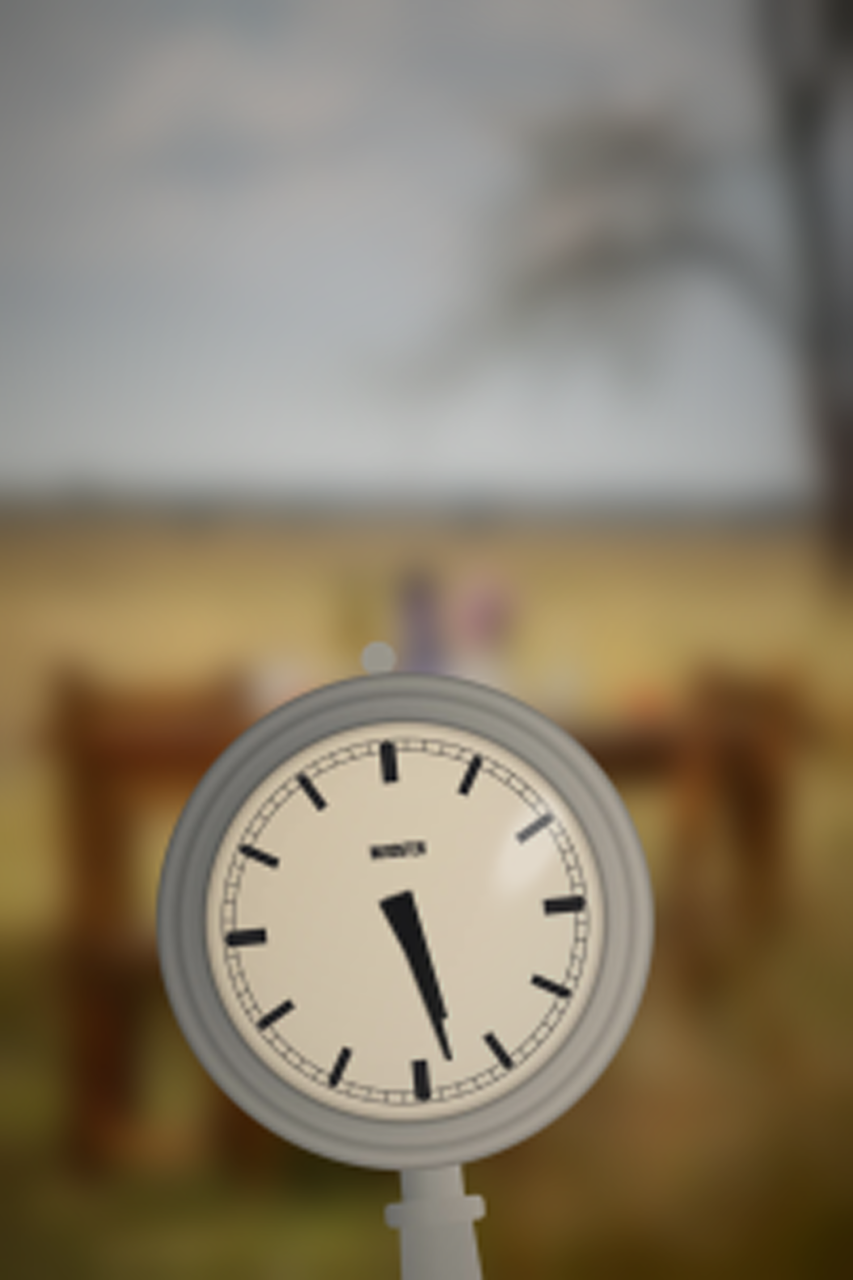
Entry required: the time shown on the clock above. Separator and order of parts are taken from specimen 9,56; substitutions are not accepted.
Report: 5,28
